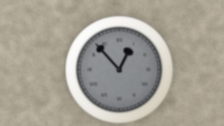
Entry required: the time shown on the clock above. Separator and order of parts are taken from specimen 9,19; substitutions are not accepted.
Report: 12,53
